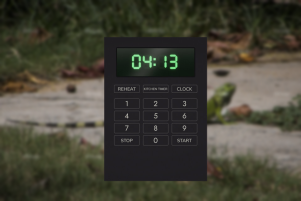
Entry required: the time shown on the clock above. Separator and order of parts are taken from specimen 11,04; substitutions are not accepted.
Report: 4,13
